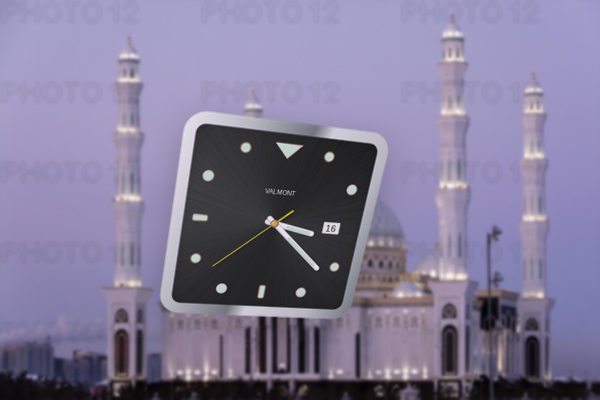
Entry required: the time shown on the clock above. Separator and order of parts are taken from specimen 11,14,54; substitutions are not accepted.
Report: 3,21,38
